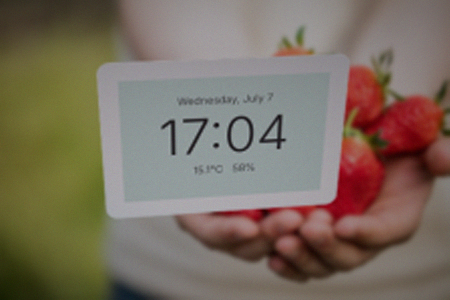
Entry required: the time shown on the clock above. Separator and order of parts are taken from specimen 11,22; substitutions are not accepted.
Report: 17,04
